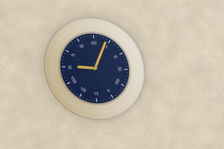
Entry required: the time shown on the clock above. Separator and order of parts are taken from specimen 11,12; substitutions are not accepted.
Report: 9,04
